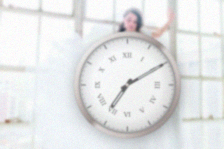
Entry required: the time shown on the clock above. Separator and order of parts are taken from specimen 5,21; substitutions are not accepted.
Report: 7,10
